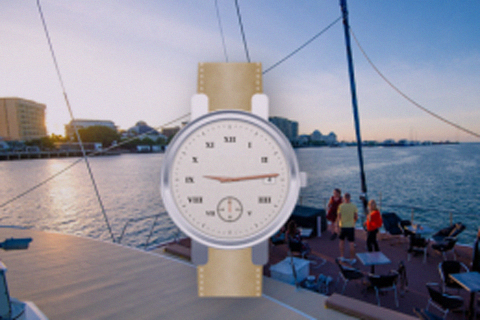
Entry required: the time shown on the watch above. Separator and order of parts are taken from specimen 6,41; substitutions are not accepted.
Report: 9,14
